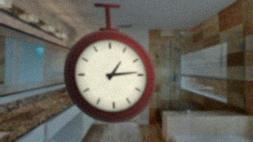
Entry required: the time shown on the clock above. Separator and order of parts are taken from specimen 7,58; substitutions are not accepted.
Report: 1,14
